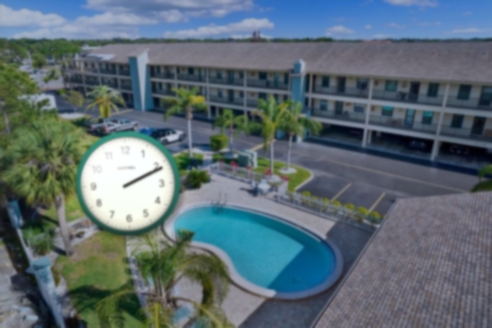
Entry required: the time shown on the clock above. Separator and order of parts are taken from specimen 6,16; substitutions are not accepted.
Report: 2,11
